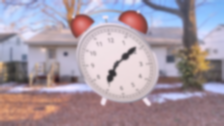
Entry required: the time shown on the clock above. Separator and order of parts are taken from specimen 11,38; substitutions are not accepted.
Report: 7,09
